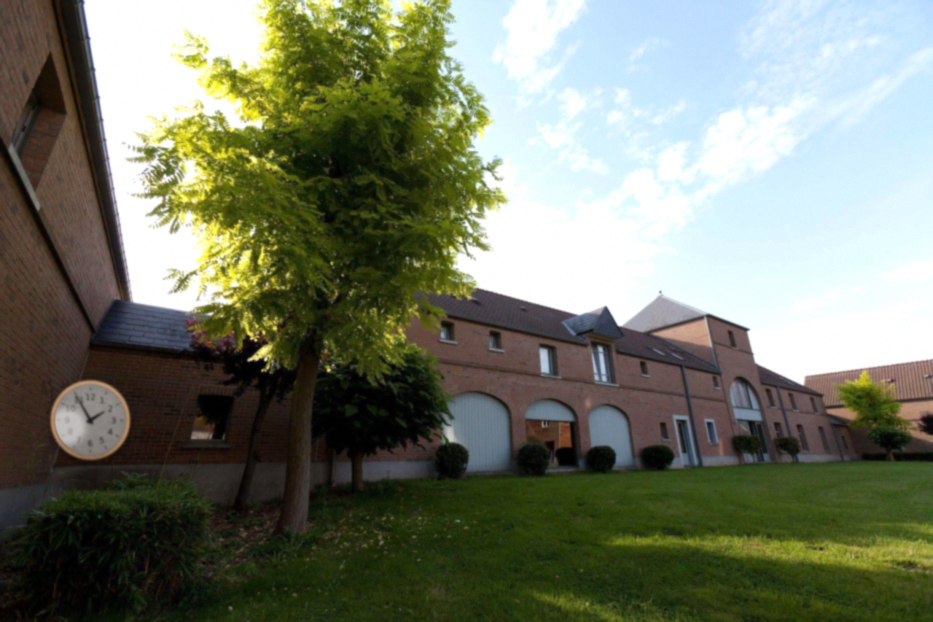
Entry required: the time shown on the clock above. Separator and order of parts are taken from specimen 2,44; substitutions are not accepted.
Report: 1,55
